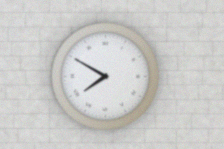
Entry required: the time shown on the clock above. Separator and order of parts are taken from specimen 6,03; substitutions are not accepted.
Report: 7,50
